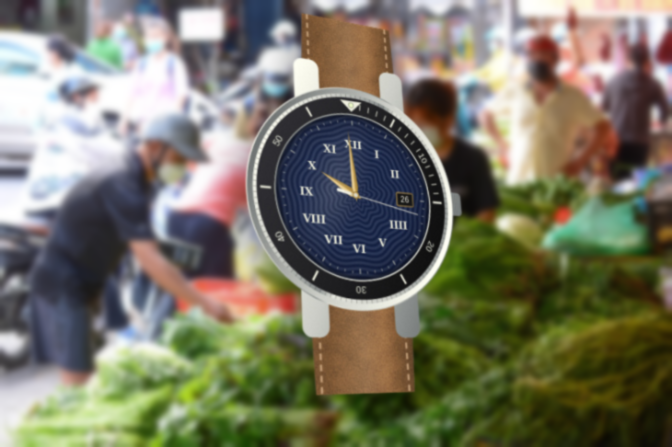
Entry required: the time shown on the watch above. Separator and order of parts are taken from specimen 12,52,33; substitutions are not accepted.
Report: 9,59,17
